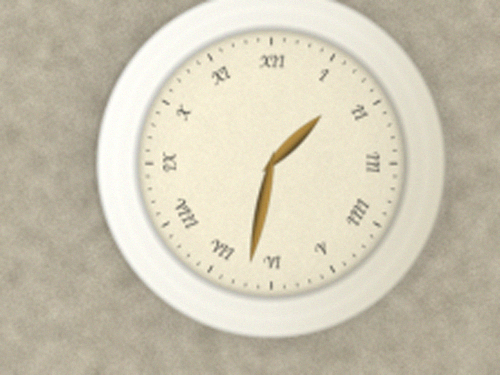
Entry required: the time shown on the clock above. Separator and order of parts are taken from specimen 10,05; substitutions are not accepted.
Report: 1,32
